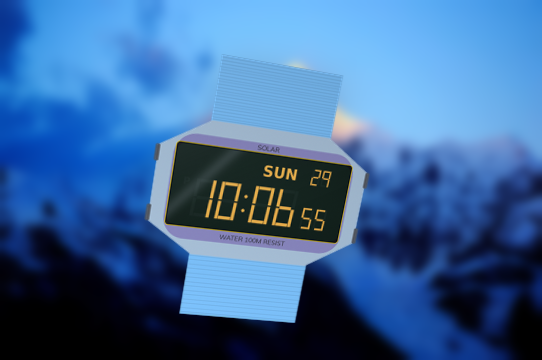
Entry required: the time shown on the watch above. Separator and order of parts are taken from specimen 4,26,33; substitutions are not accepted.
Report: 10,06,55
